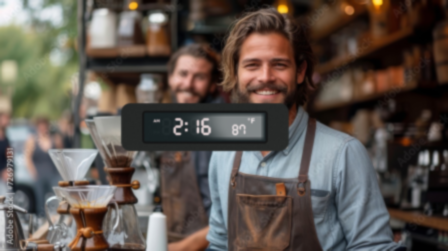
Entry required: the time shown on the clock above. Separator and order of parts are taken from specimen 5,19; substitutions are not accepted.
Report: 2,16
